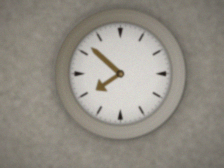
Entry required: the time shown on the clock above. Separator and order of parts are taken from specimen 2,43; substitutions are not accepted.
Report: 7,52
